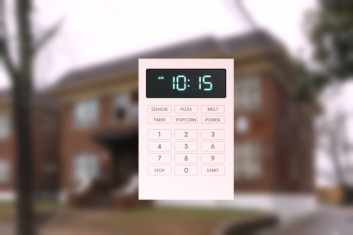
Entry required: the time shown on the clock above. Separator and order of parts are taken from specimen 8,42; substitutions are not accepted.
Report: 10,15
